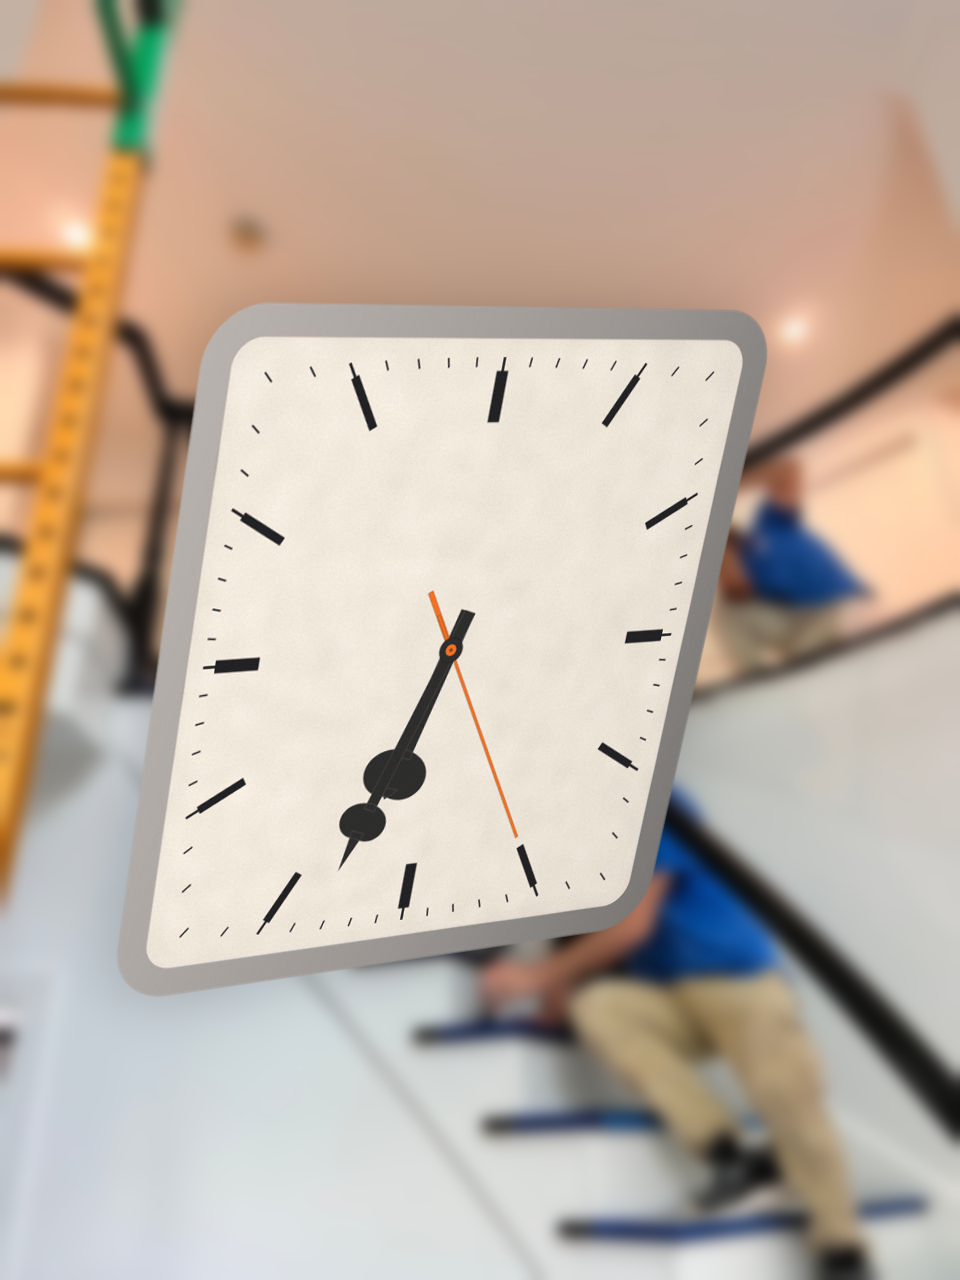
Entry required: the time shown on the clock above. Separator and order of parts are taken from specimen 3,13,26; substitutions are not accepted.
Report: 6,33,25
